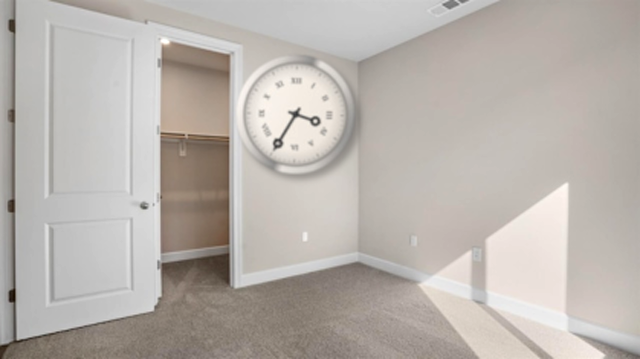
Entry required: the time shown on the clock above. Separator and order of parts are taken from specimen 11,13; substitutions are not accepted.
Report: 3,35
